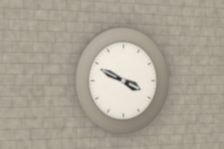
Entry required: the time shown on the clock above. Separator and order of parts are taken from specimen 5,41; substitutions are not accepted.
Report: 3,49
